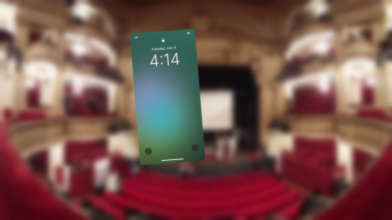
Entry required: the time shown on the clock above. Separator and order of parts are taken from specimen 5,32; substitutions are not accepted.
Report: 4,14
